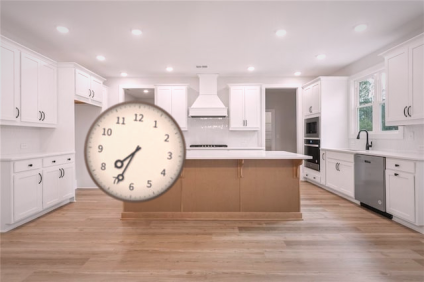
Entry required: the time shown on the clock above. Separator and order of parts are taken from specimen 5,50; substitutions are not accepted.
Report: 7,34
